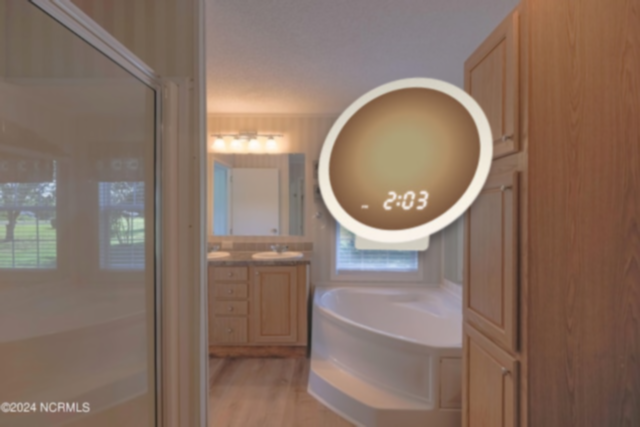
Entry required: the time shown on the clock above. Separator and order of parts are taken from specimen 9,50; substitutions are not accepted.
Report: 2,03
